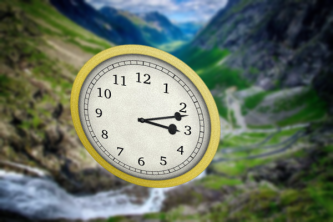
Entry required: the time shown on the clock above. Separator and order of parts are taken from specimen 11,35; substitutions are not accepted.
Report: 3,12
